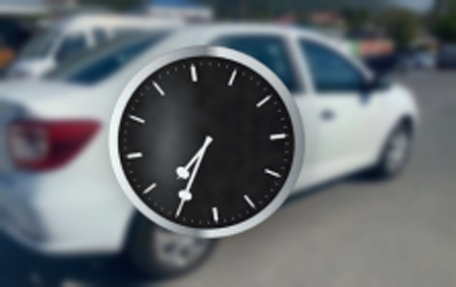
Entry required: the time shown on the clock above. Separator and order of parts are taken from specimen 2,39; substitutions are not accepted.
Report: 7,35
